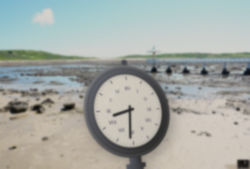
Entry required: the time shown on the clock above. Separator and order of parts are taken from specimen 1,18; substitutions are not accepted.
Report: 8,31
